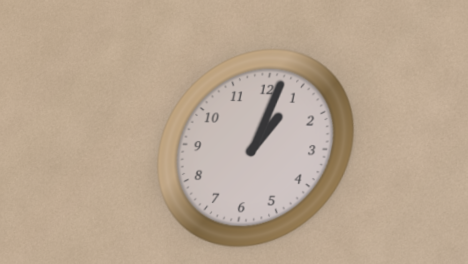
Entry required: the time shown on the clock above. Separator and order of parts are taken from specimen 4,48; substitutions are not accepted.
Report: 1,02
